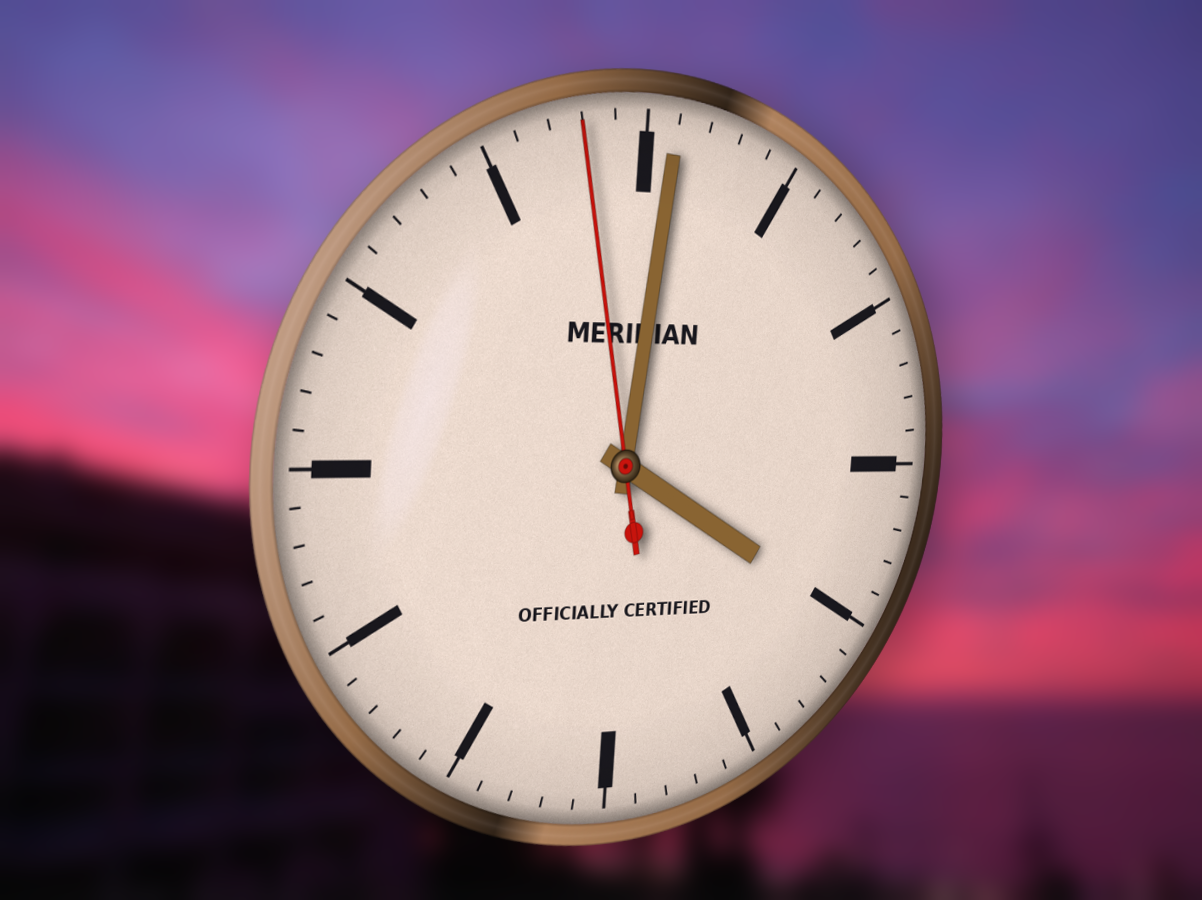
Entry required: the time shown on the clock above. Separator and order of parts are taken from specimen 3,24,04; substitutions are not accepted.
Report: 4,00,58
